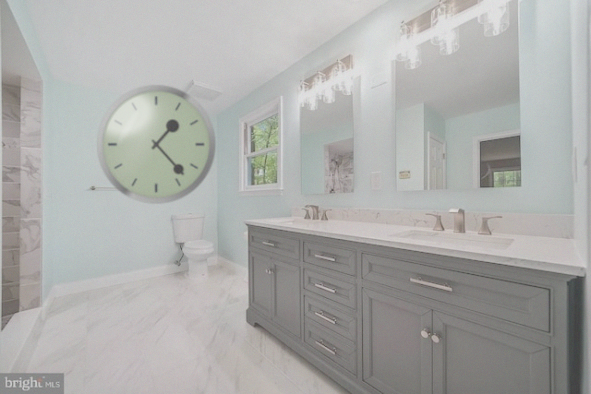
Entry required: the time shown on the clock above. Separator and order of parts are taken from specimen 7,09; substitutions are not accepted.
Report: 1,23
